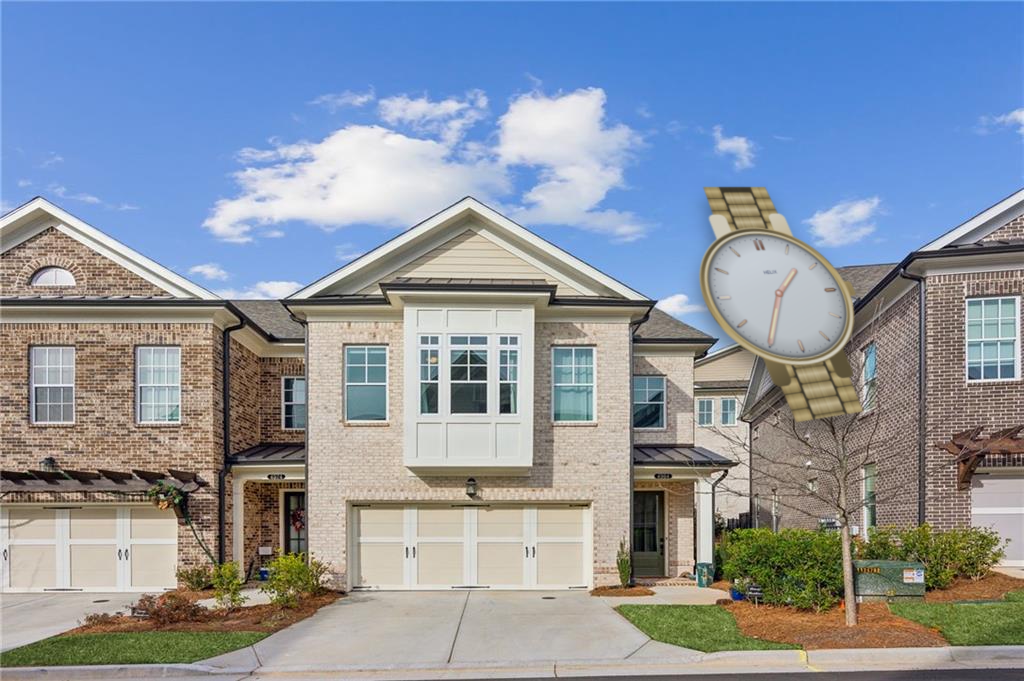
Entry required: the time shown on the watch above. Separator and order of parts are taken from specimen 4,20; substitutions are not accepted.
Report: 1,35
